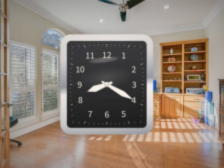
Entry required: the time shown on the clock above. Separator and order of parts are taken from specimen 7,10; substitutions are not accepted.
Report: 8,20
